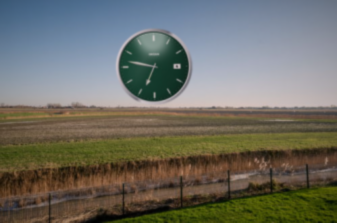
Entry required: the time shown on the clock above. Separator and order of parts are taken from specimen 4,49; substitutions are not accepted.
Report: 6,47
